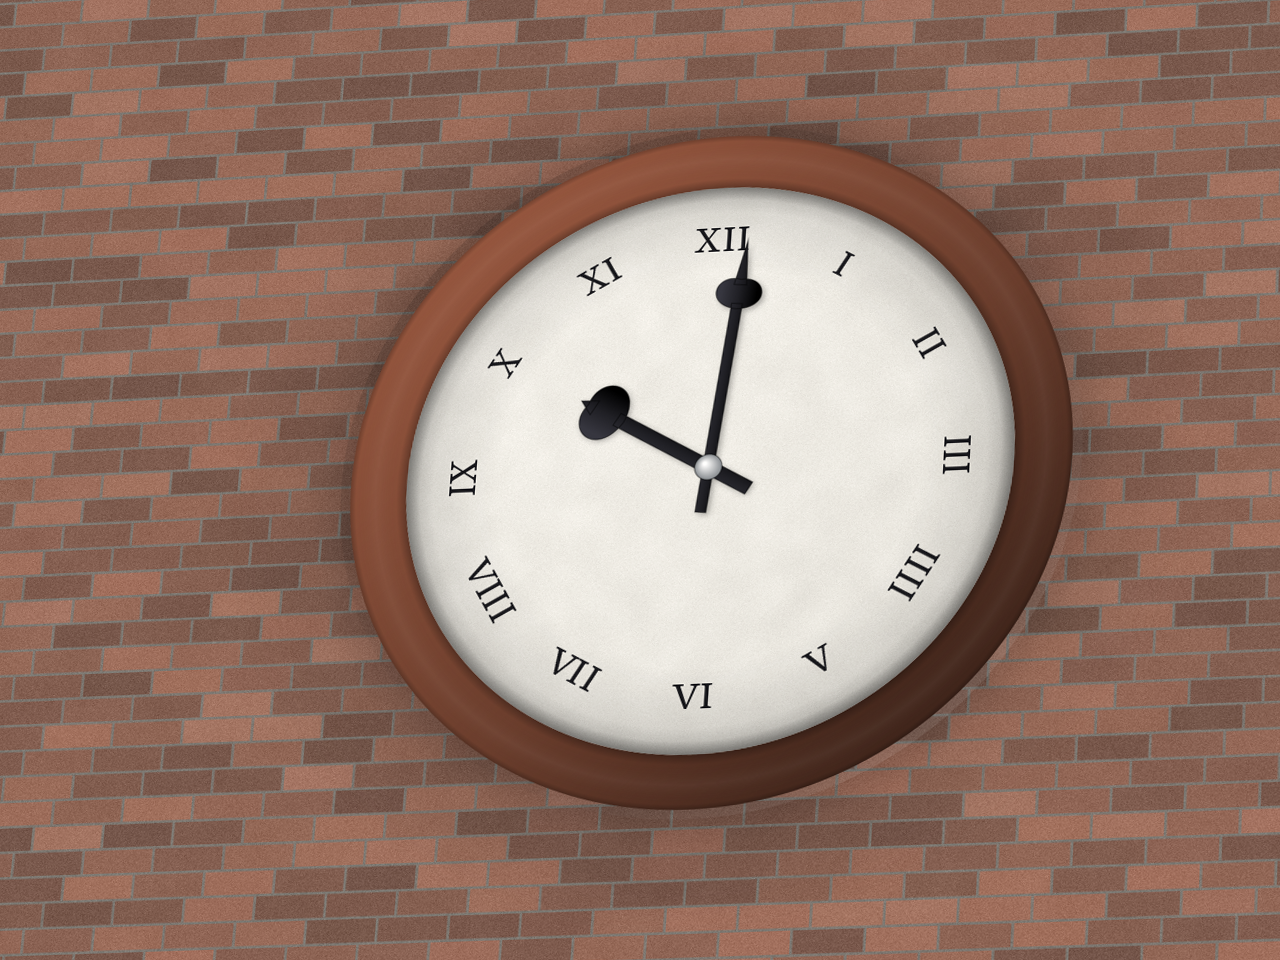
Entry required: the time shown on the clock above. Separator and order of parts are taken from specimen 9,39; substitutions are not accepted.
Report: 10,01
